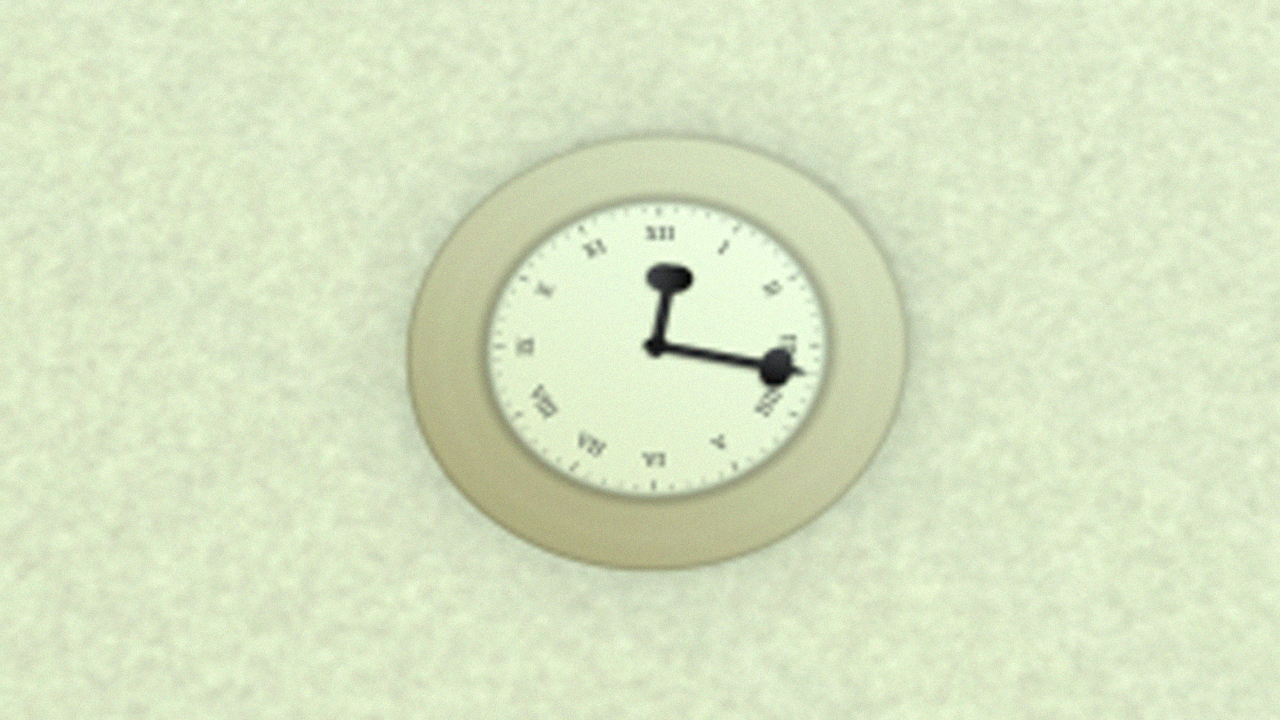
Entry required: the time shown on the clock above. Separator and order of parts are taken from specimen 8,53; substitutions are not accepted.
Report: 12,17
